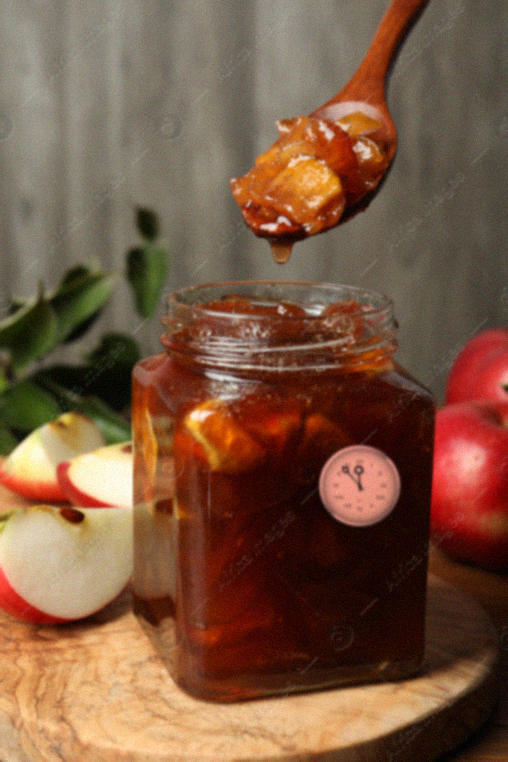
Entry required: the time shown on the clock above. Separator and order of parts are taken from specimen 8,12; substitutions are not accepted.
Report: 11,53
